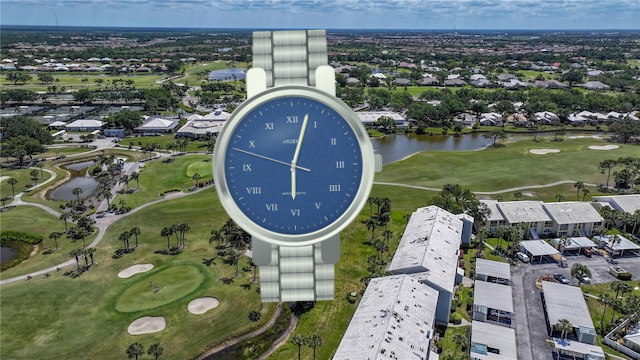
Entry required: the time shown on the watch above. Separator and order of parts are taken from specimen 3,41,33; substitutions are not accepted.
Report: 6,02,48
